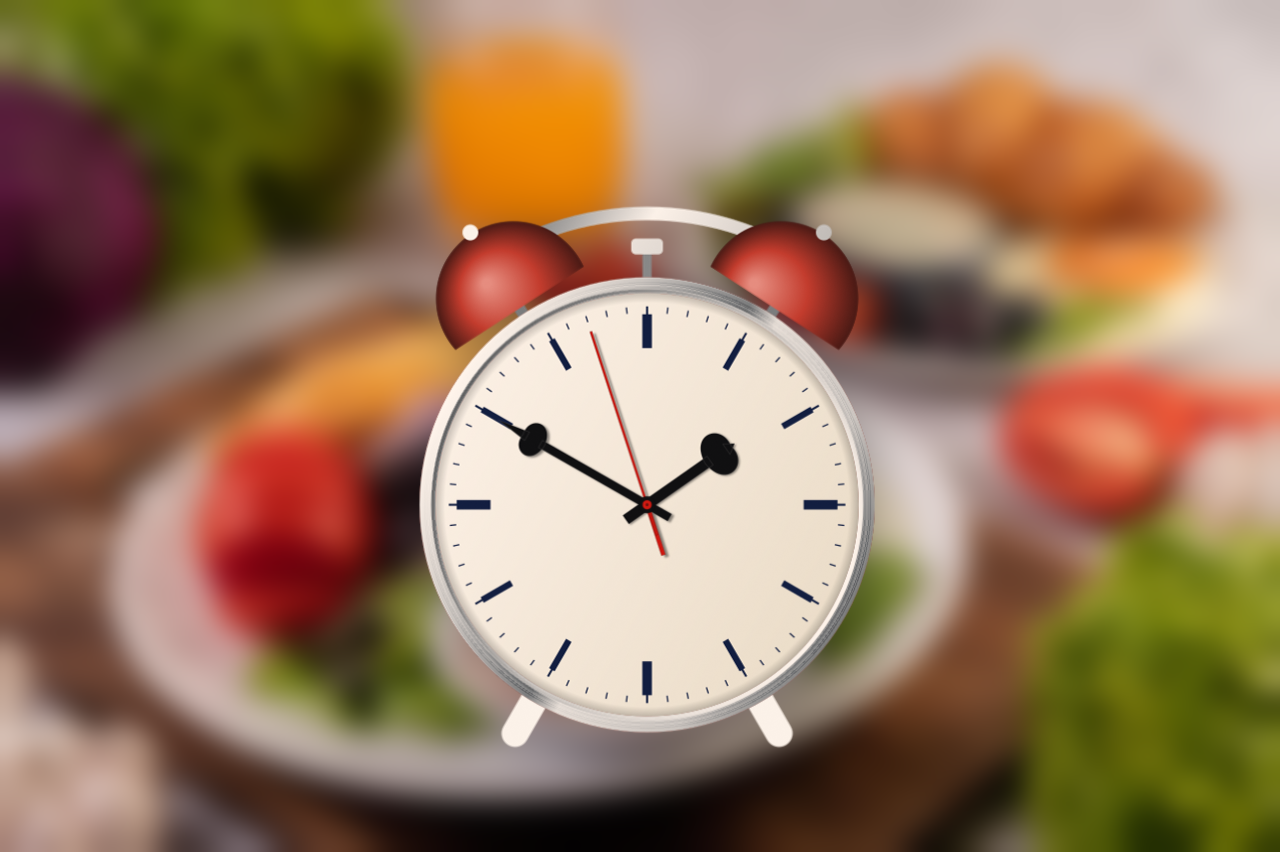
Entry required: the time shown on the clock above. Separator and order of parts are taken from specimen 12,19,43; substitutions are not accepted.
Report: 1,49,57
